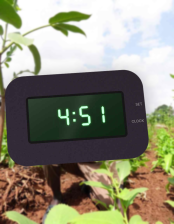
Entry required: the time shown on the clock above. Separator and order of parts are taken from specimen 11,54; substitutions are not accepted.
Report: 4,51
